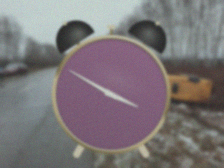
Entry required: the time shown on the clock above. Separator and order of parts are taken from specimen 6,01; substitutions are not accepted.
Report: 3,50
